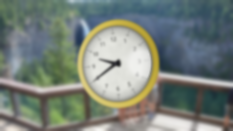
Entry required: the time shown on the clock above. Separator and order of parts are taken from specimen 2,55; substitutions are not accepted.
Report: 9,40
